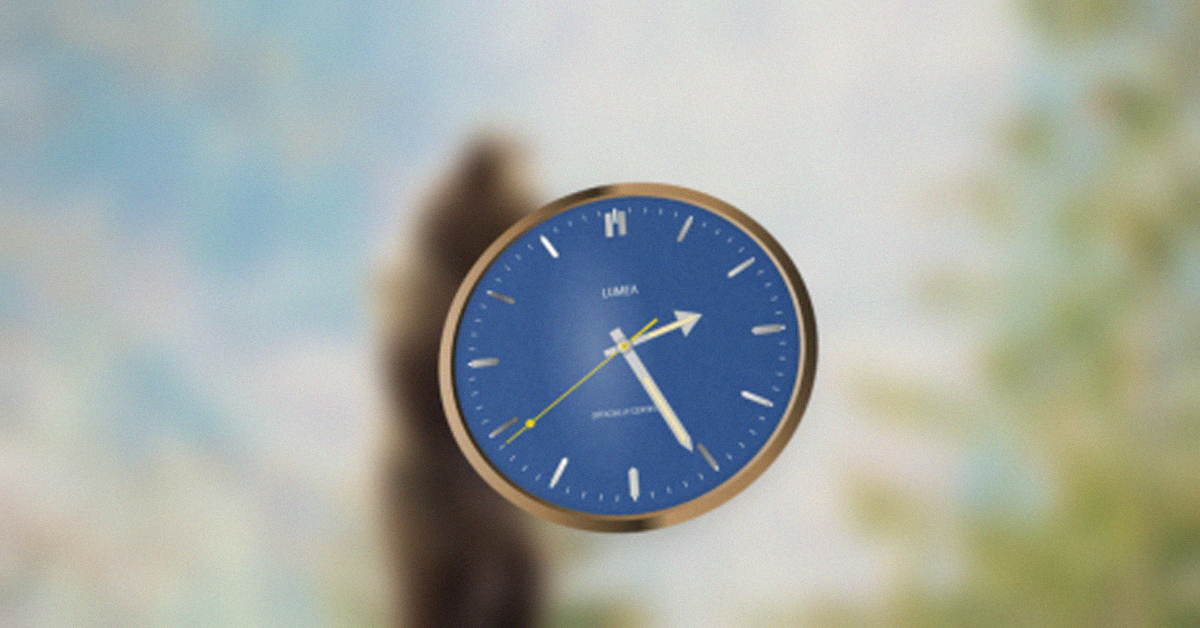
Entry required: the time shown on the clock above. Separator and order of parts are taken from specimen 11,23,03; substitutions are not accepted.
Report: 2,25,39
